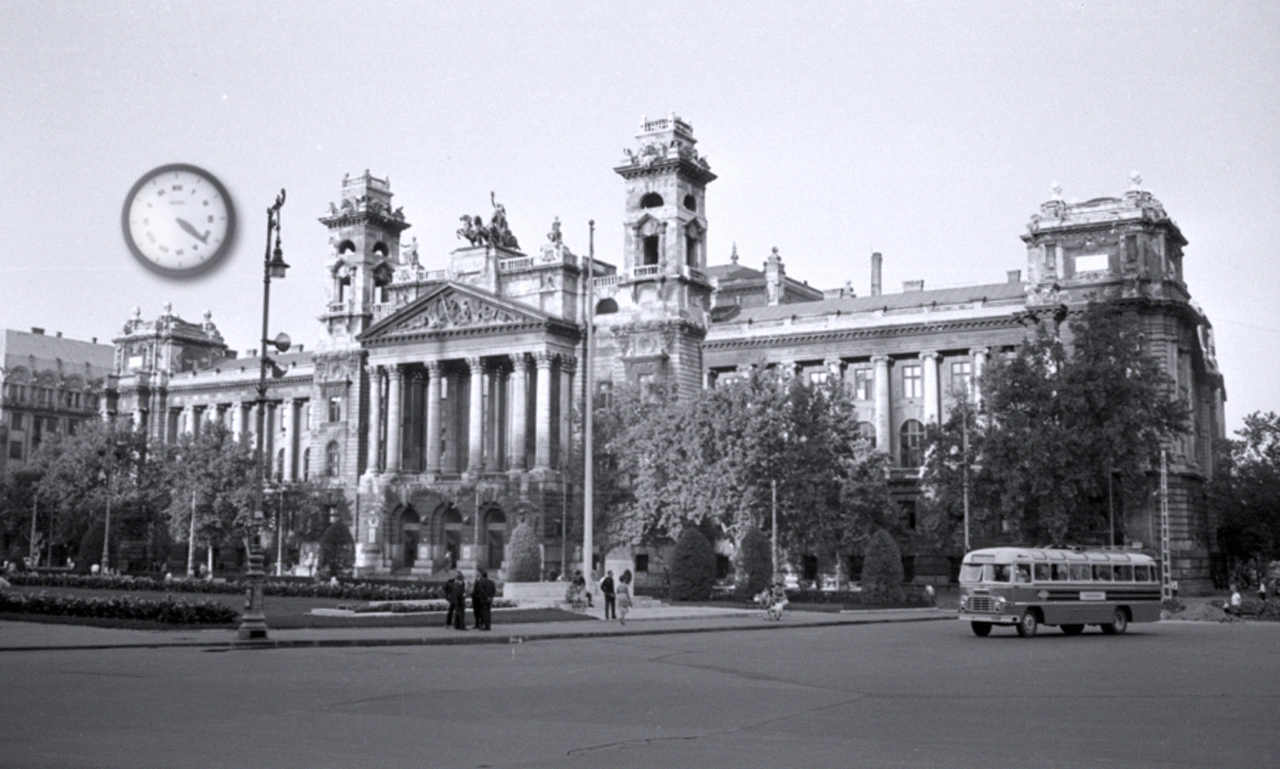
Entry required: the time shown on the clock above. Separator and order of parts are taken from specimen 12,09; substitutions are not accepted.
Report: 4,22
